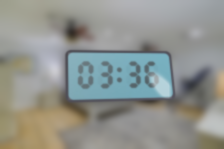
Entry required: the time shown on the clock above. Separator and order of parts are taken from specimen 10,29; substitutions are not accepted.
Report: 3,36
